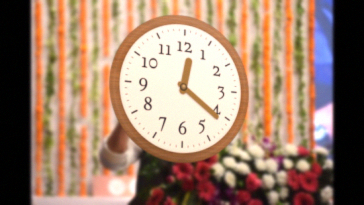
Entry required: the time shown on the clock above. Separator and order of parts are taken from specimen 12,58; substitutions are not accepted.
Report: 12,21
